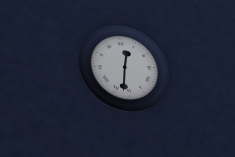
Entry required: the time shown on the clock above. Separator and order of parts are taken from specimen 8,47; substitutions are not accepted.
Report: 12,32
